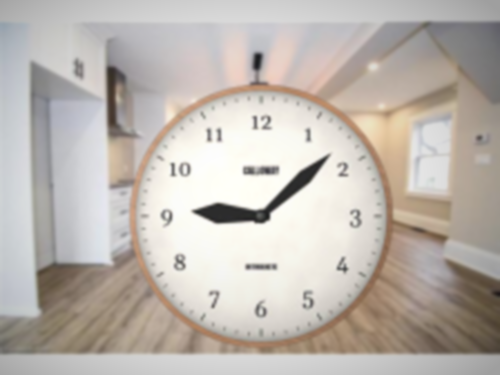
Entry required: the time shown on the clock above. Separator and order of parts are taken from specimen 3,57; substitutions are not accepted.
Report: 9,08
